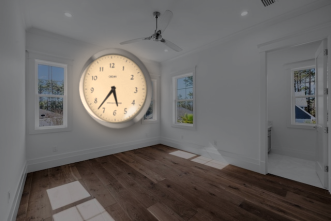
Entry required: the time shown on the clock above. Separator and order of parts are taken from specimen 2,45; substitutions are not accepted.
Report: 5,37
